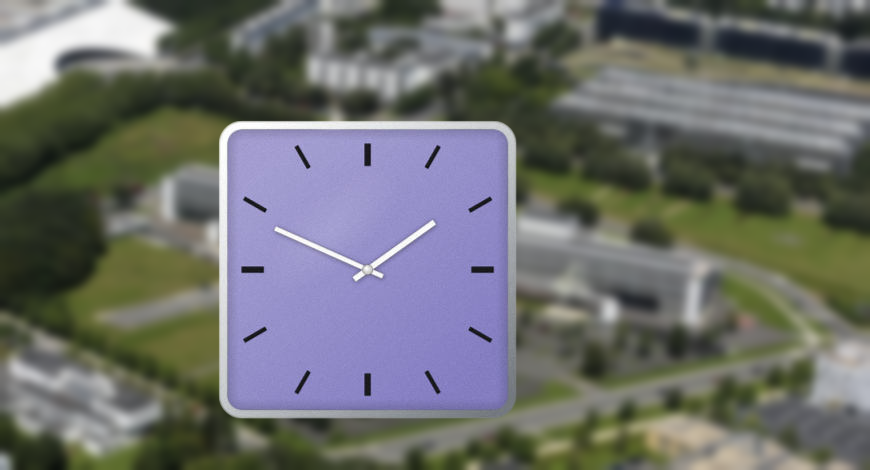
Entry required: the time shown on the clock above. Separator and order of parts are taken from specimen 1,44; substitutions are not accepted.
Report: 1,49
